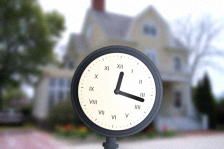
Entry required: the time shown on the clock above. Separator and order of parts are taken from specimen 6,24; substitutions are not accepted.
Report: 12,17
